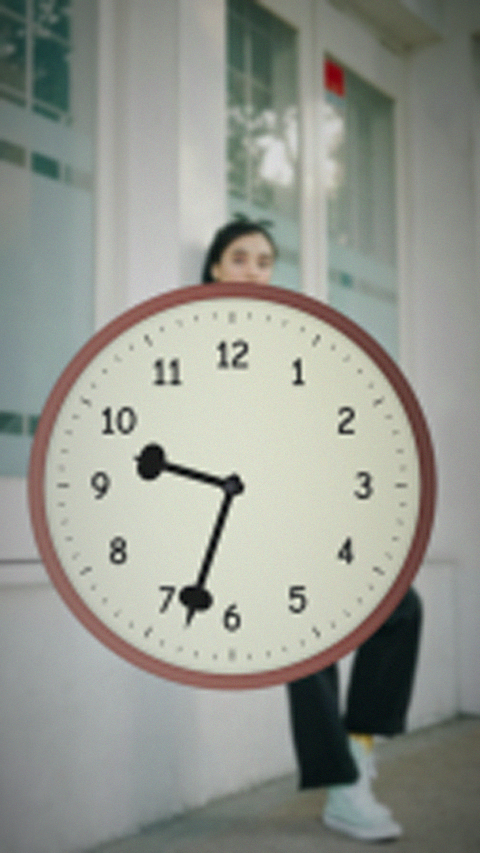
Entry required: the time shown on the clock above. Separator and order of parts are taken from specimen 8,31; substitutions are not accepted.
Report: 9,33
